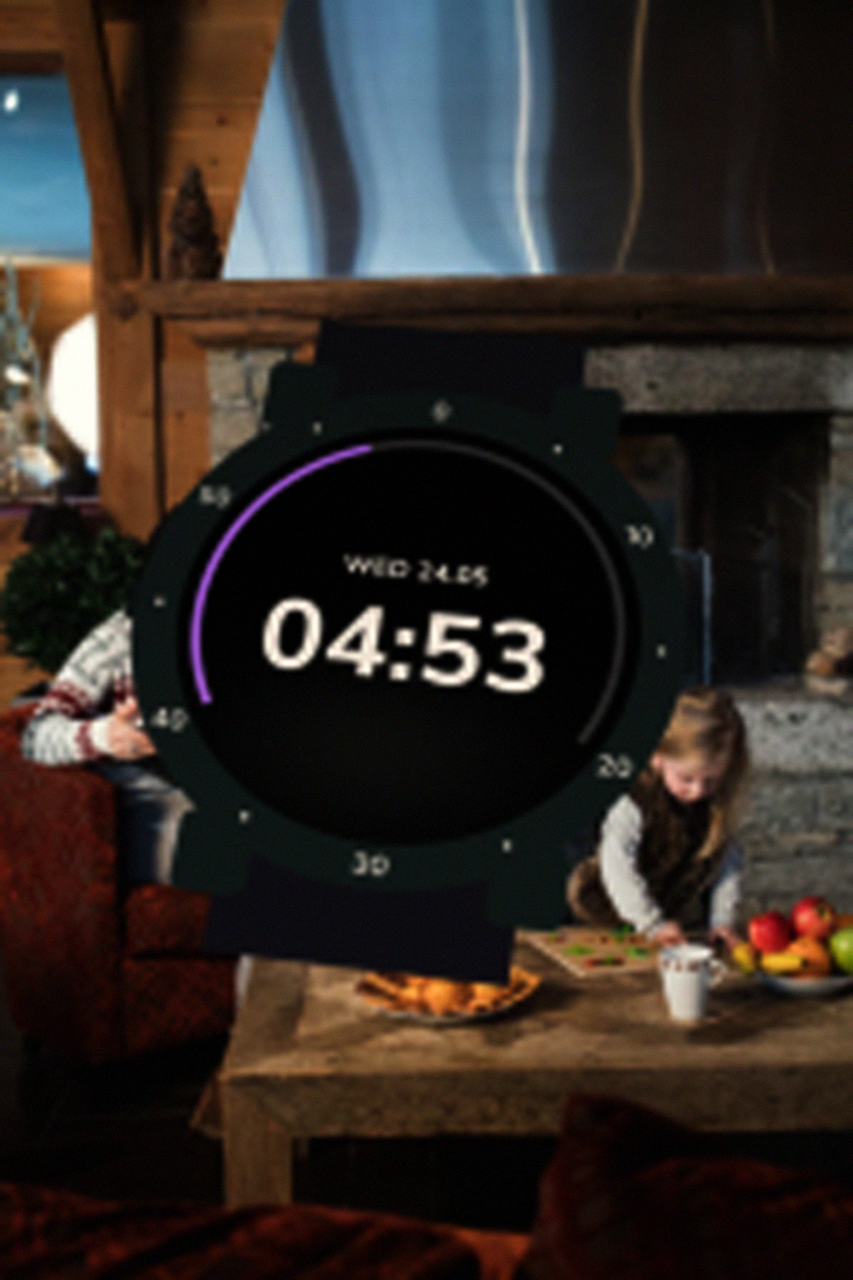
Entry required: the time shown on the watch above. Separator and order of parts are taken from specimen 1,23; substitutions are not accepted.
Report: 4,53
